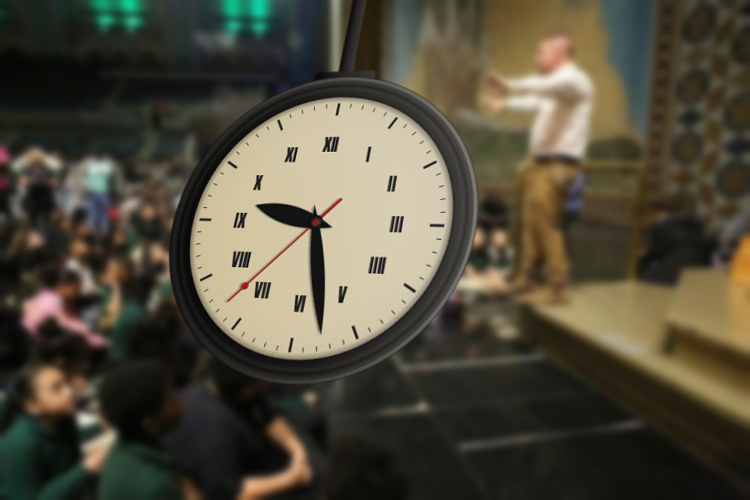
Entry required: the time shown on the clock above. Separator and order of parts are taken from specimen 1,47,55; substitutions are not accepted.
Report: 9,27,37
